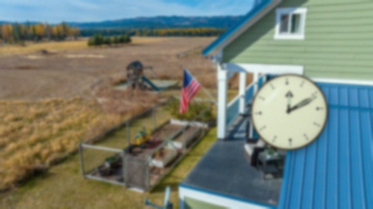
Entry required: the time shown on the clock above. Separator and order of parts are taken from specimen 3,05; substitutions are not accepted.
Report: 12,11
